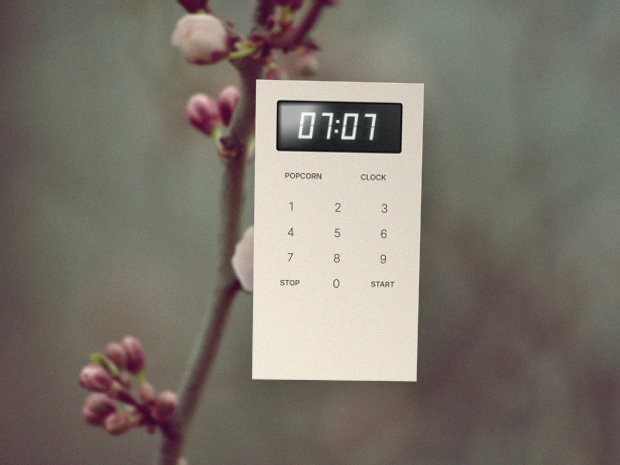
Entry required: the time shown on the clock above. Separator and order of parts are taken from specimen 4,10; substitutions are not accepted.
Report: 7,07
